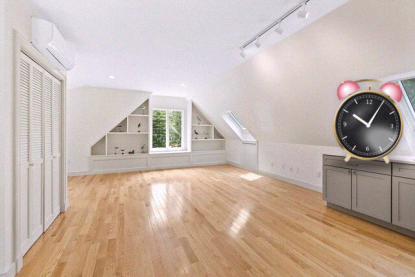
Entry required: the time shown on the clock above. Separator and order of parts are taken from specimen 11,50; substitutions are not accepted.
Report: 10,05
